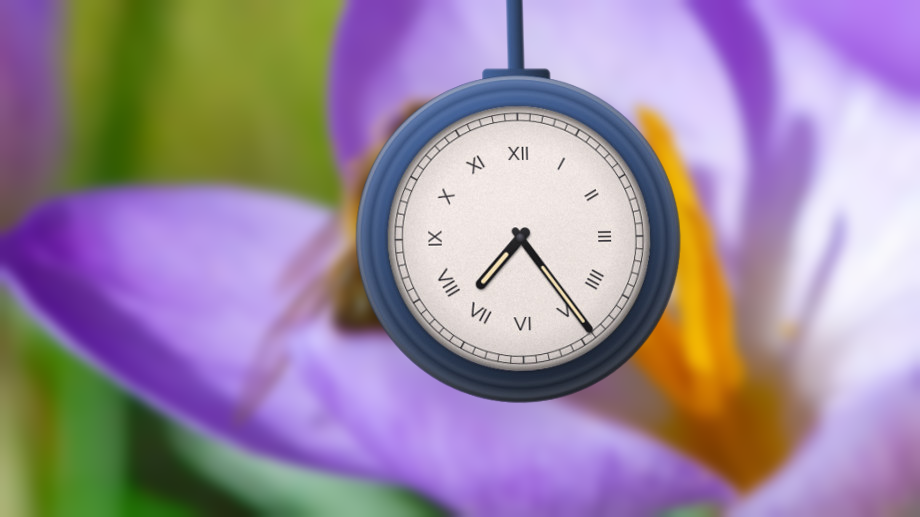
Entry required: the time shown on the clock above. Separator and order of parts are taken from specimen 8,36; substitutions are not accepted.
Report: 7,24
